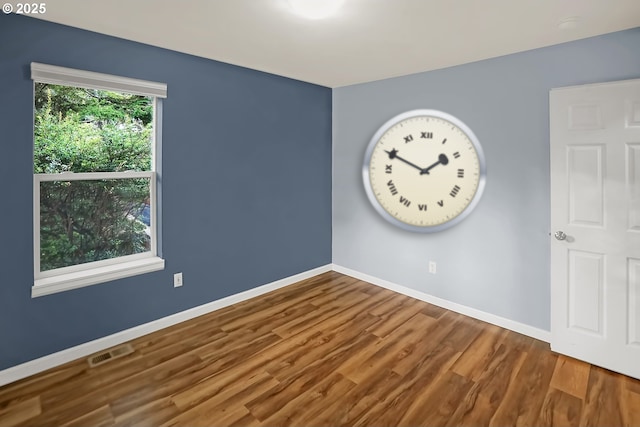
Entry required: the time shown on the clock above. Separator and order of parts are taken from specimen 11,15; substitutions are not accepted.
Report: 1,49
